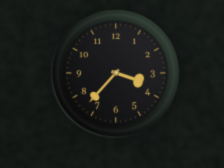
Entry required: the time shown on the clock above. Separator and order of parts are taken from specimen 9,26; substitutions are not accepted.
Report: 3,37
